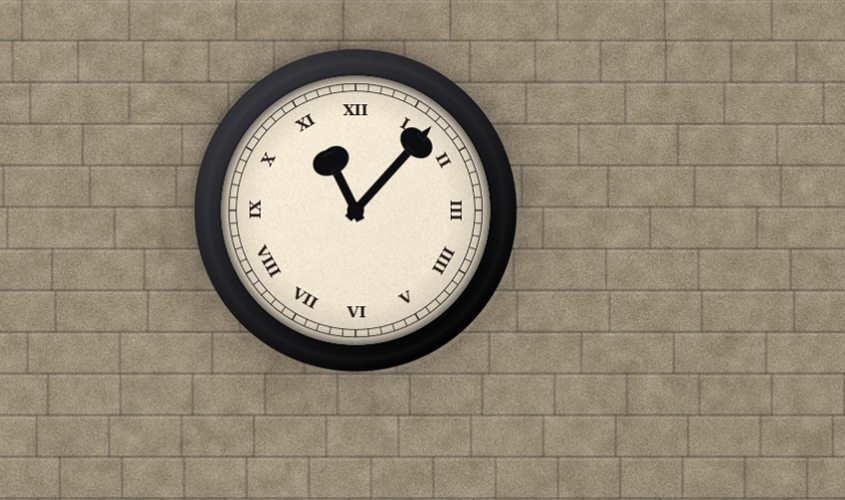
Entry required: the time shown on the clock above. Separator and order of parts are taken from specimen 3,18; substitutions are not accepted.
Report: 11,07
